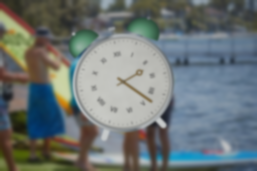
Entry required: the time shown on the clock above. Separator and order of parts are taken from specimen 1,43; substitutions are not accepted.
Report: 2,23
